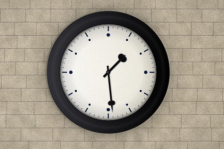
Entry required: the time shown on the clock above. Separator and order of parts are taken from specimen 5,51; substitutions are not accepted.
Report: 1,29
